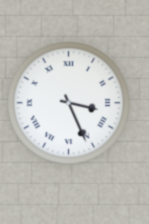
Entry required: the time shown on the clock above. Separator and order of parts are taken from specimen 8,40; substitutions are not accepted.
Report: 3,26
